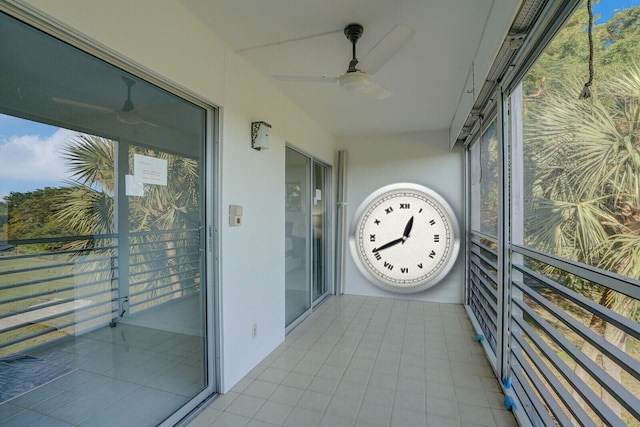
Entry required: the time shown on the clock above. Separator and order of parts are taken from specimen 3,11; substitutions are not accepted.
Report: 12,41
